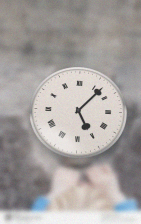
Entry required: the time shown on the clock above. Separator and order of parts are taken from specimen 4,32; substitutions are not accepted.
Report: 5,07
